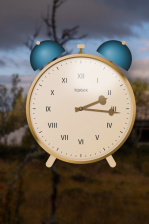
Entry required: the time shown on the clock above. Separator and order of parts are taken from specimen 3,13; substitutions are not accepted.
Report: 2,16
